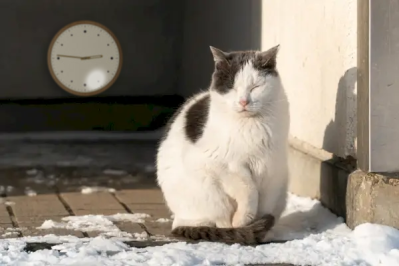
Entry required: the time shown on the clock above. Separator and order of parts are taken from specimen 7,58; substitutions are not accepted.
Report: 2,46
